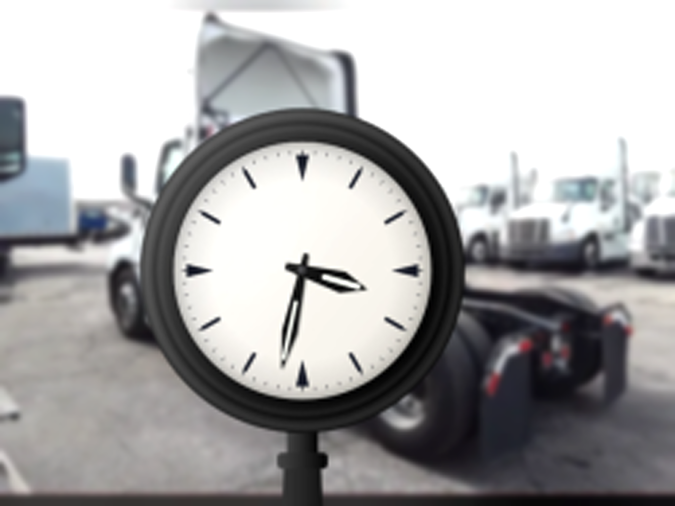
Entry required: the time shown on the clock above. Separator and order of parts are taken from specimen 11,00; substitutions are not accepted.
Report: 3,32
